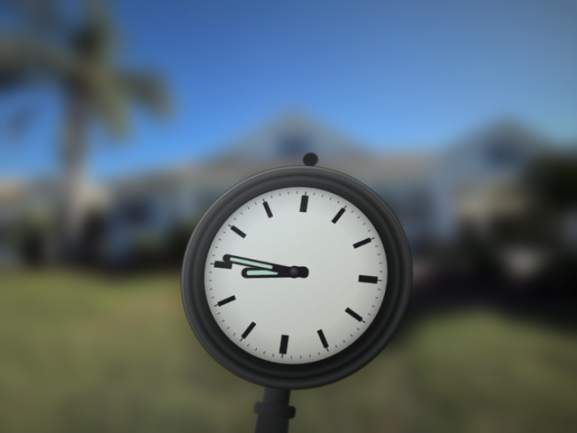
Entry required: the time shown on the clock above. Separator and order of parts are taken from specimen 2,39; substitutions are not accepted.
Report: 8,46
